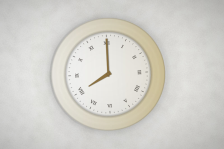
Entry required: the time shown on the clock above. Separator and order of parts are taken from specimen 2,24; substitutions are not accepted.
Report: 8,00
